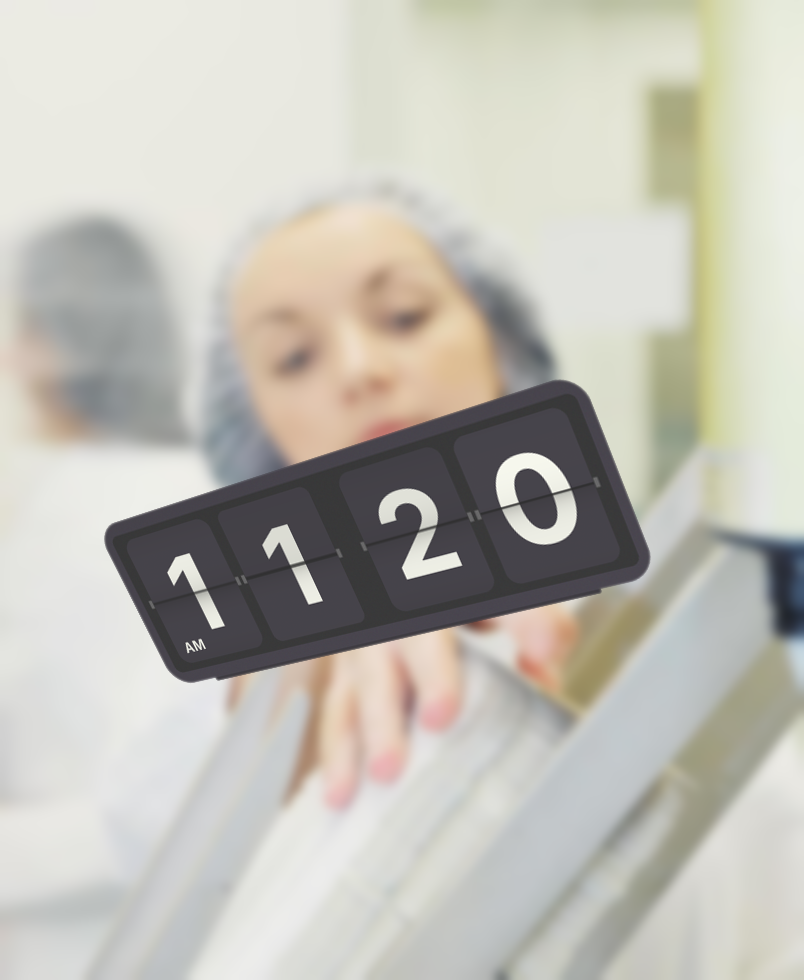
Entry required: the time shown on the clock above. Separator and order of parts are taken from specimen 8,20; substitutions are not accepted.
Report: 11,20
